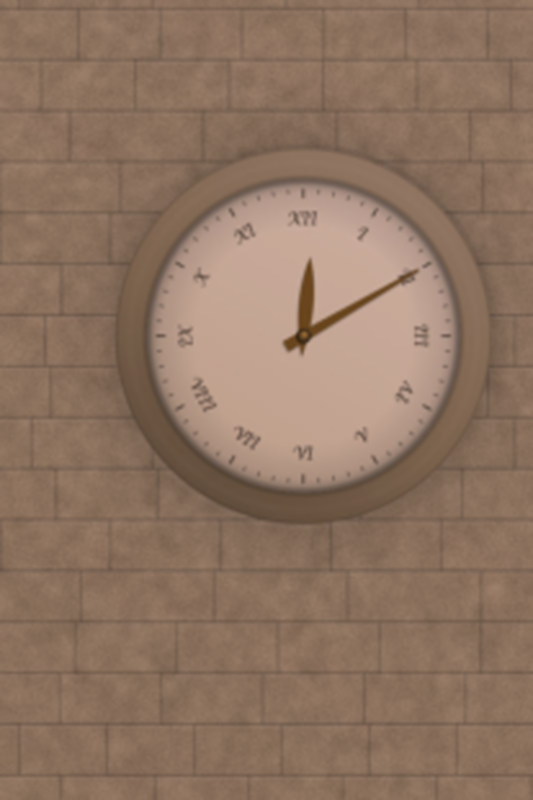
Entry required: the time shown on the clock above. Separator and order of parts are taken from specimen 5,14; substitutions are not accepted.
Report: 12,10
